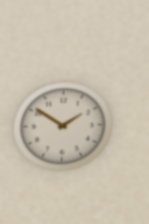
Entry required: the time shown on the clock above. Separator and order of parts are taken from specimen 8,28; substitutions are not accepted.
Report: 1,51
